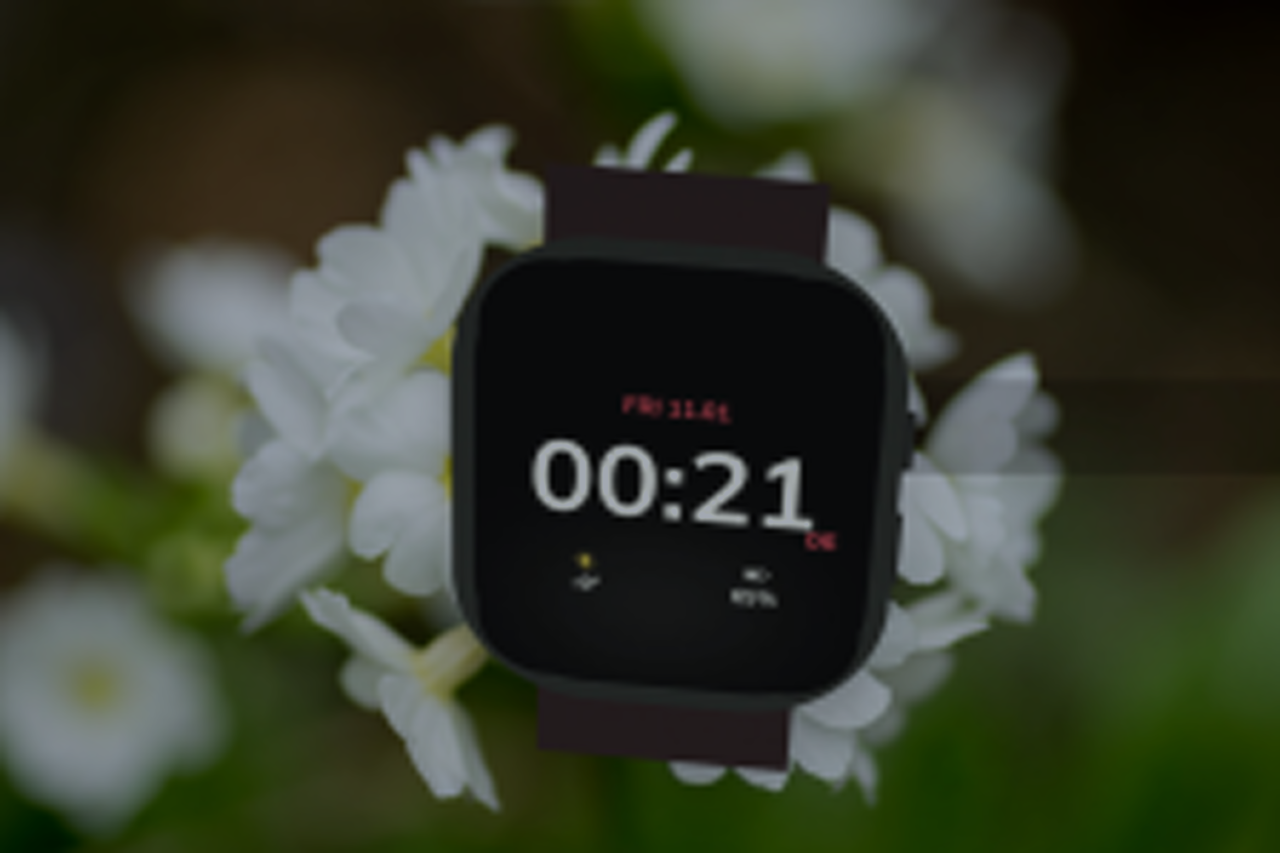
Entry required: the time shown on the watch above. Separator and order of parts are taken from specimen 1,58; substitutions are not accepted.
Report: 0,21
